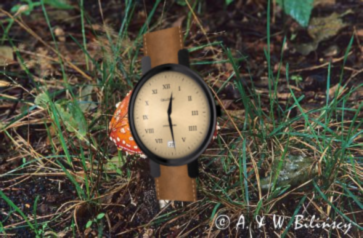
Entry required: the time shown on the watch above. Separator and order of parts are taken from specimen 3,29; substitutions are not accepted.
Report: 12,29
